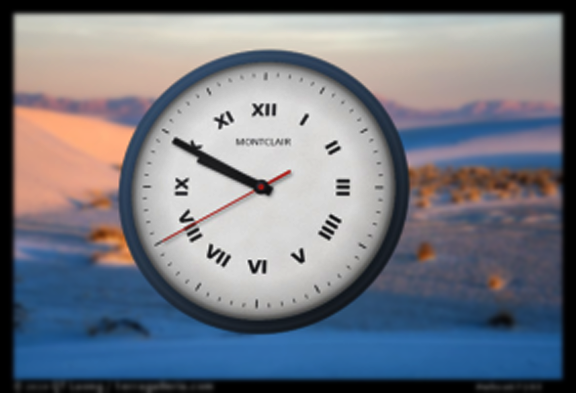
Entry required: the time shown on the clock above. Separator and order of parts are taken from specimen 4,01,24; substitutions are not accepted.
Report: 9,49,40
